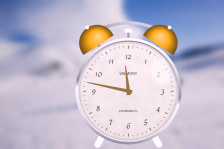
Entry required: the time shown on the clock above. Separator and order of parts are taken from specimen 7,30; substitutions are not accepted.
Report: 11,47
